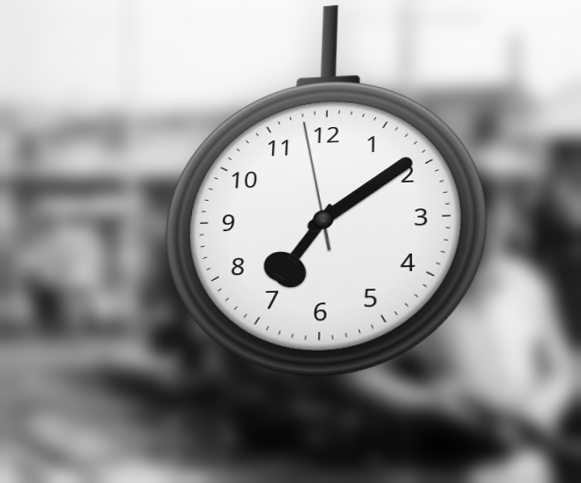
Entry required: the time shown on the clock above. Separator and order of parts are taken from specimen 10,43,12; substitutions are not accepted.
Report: 7,08,58
